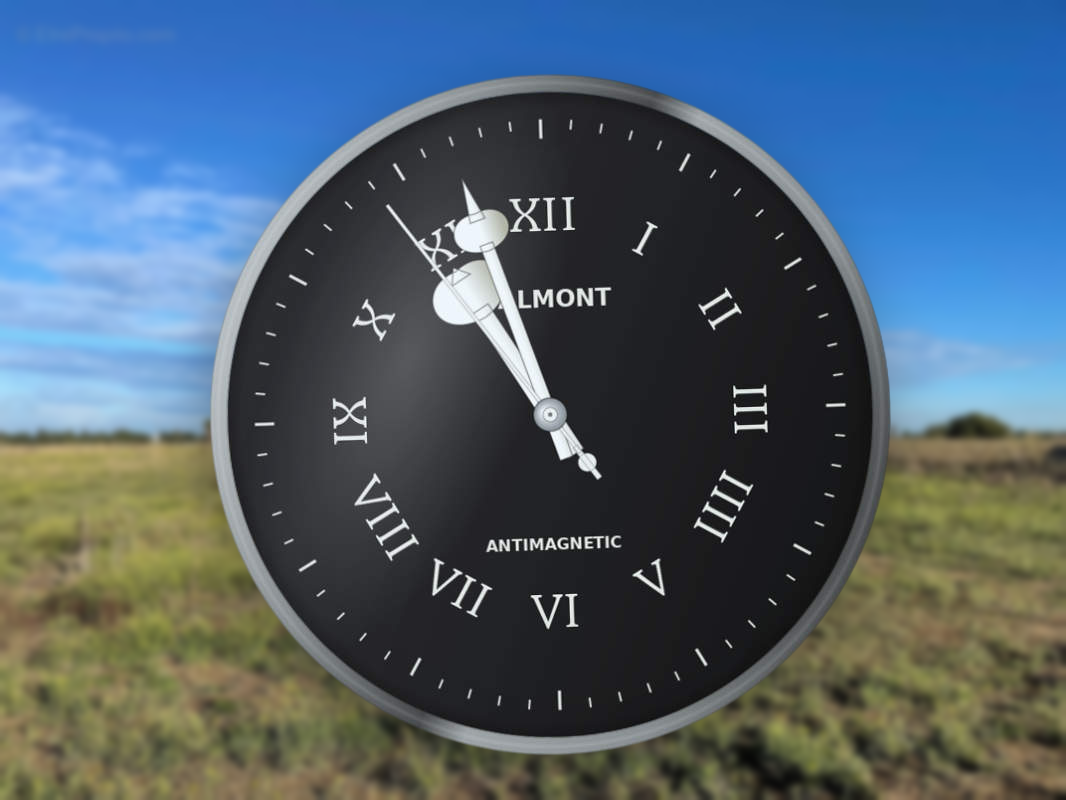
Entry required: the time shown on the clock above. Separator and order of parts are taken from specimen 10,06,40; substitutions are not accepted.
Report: 10,56,54
